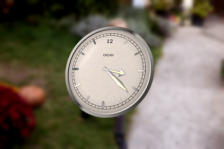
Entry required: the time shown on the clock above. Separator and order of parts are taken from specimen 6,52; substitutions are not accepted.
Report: 3,22
